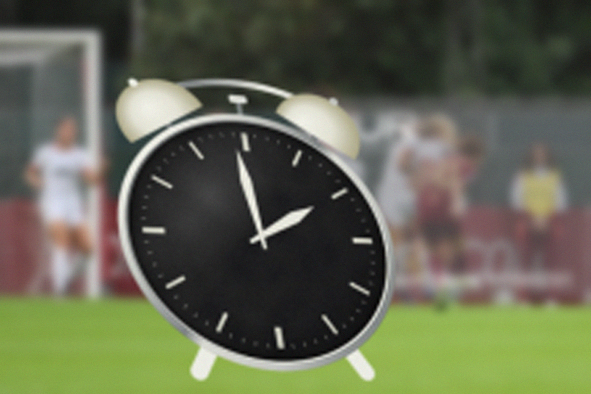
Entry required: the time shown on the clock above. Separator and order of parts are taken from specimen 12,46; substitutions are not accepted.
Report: 1,59
